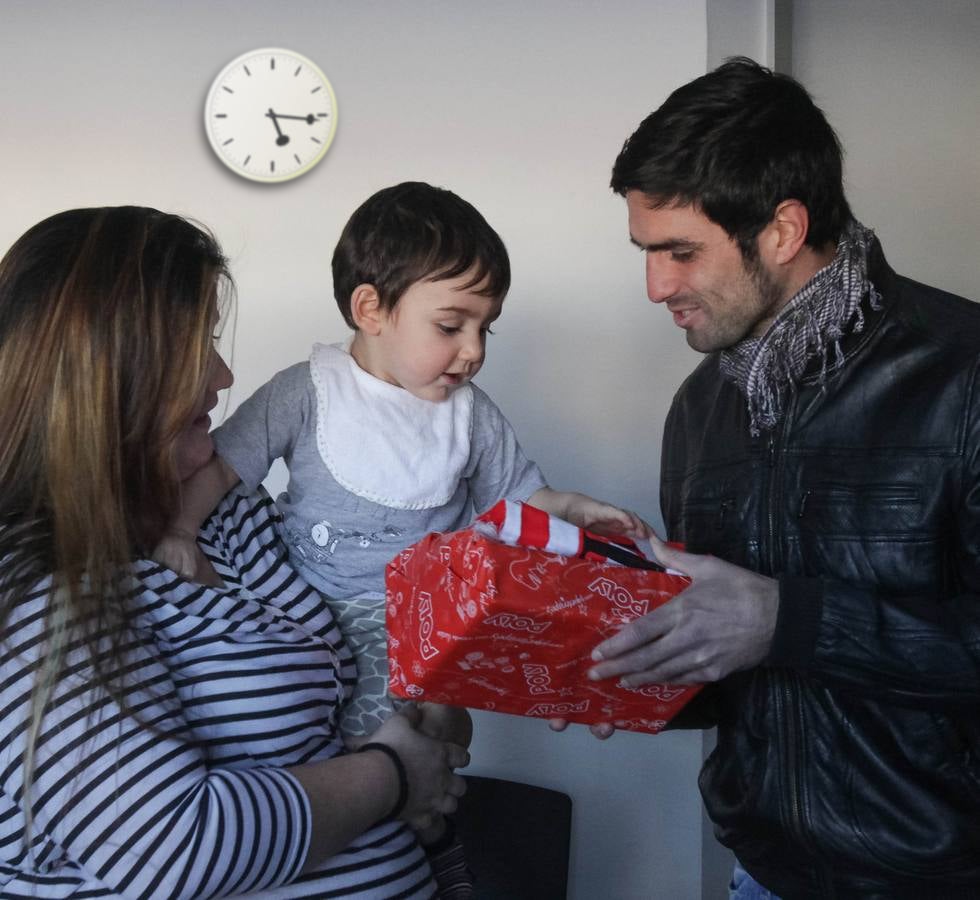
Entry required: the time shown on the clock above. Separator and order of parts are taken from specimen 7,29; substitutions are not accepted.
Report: 5,16
